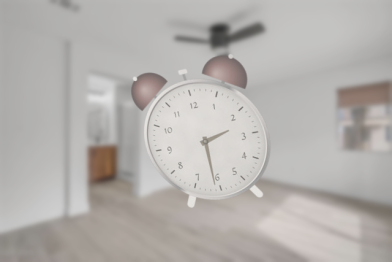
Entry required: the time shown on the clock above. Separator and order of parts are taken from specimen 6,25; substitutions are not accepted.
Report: 2,31
